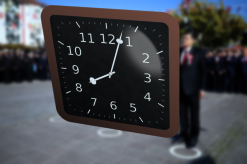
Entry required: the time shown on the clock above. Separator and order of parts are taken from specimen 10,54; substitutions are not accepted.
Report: 8,03
